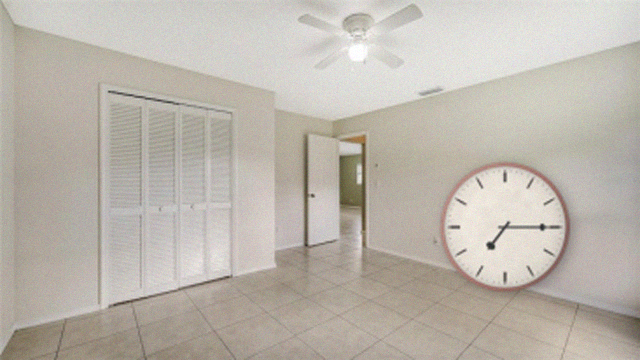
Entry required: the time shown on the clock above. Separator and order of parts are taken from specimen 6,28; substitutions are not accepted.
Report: 7,15
